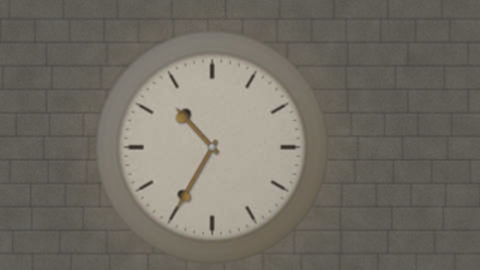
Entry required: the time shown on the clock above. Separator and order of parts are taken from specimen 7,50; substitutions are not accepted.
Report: 10,35
